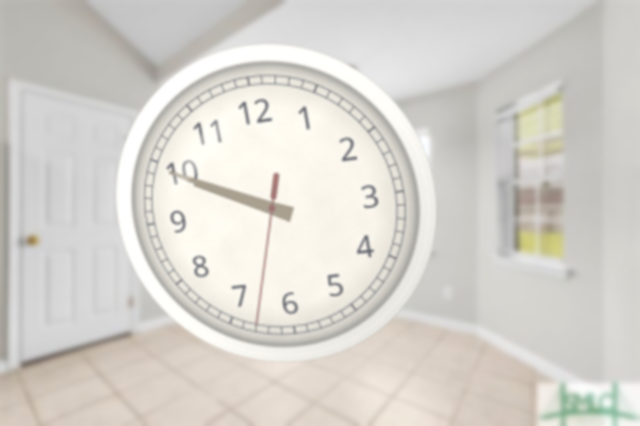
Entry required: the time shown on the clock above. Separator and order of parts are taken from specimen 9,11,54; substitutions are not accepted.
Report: 9,49,33
